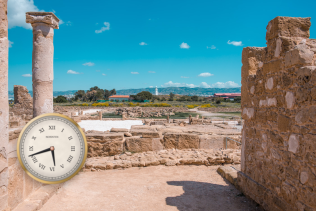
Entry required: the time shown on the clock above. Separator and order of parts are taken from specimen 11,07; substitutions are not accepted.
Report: 5,42
